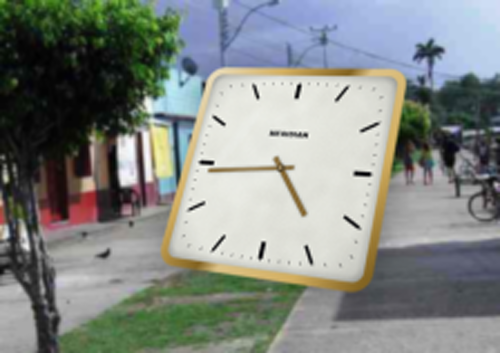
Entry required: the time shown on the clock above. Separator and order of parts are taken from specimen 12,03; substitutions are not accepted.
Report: 4,44
